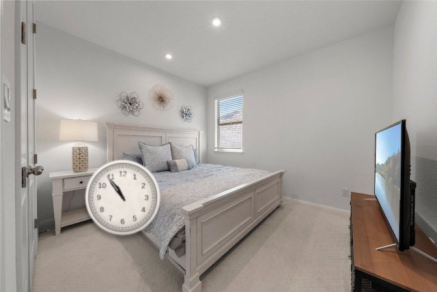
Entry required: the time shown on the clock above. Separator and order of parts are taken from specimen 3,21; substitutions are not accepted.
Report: 10,54
